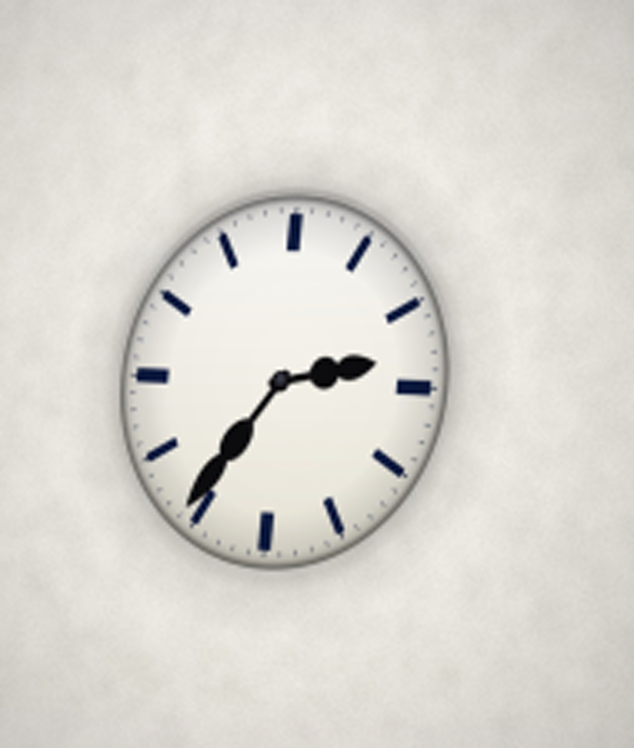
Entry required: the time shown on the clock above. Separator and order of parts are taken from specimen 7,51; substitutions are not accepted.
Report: 2,36
